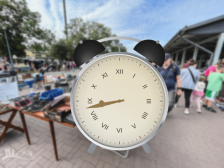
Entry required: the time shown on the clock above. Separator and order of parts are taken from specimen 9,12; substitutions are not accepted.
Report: 8,43
